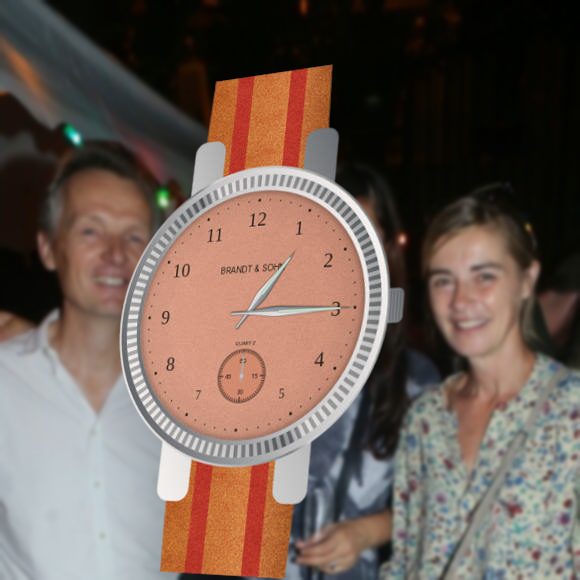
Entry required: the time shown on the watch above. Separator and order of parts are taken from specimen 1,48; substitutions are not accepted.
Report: 1,15
